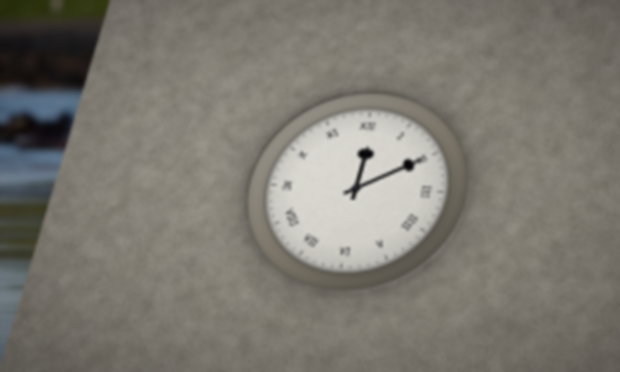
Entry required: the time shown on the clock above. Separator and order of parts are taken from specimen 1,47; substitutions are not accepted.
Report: 12,10
